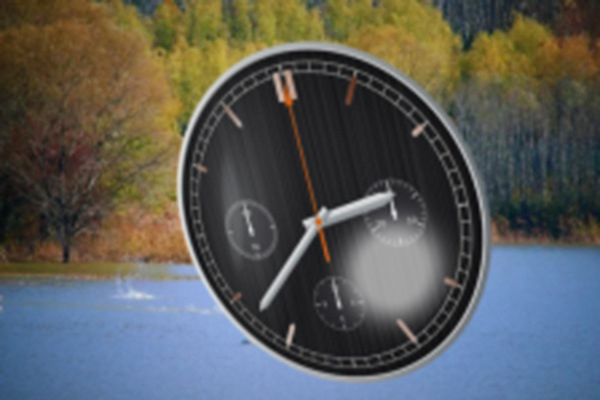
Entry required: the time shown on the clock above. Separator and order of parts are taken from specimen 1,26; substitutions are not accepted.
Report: 2,38
